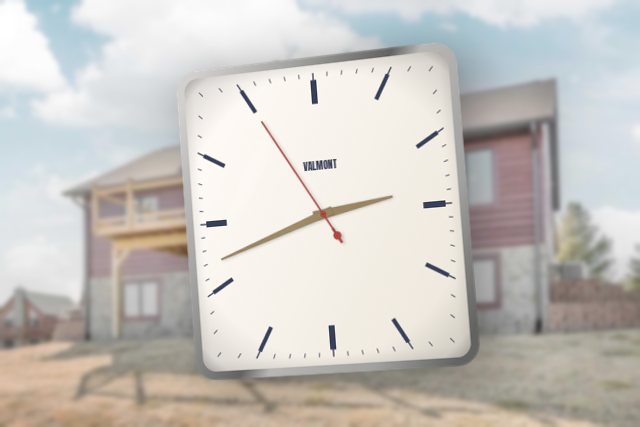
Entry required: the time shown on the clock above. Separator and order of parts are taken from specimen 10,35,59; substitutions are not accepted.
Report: 2,41,55
